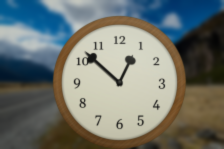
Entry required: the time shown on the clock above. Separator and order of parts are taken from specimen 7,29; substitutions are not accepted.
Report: 12,52
